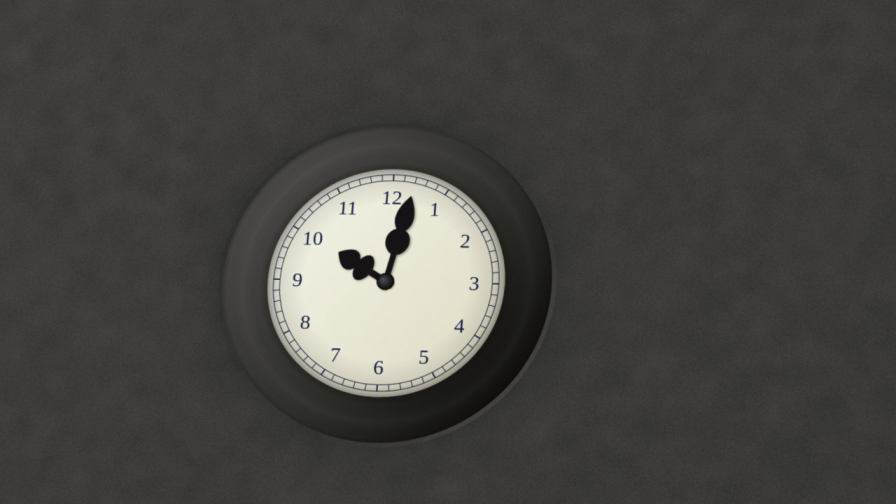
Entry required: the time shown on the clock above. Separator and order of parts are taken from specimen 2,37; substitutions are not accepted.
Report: 10,02
